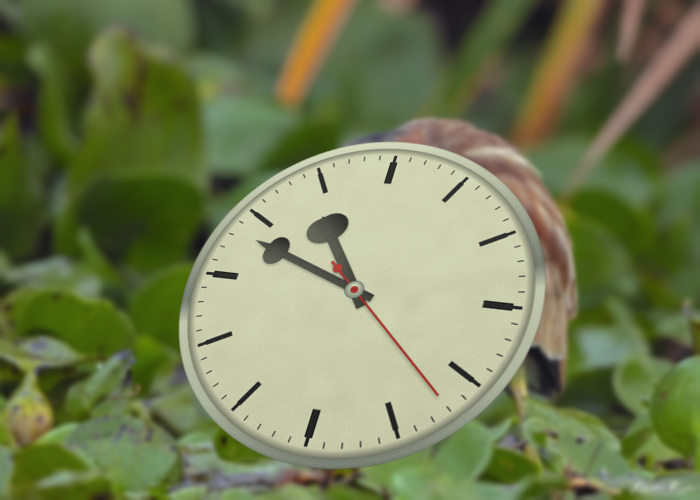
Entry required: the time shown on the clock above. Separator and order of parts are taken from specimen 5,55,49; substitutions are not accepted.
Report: 10,48,22
